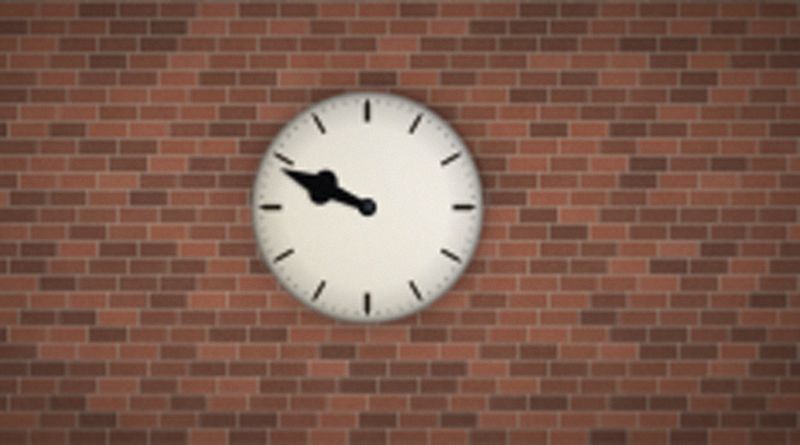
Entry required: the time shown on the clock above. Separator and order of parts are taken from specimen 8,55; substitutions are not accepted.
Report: 9,49
